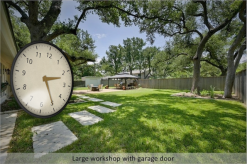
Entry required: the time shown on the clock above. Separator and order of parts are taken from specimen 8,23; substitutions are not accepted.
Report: 2,25
